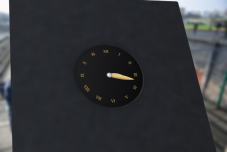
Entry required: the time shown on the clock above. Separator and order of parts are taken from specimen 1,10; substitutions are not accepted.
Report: 3,17
